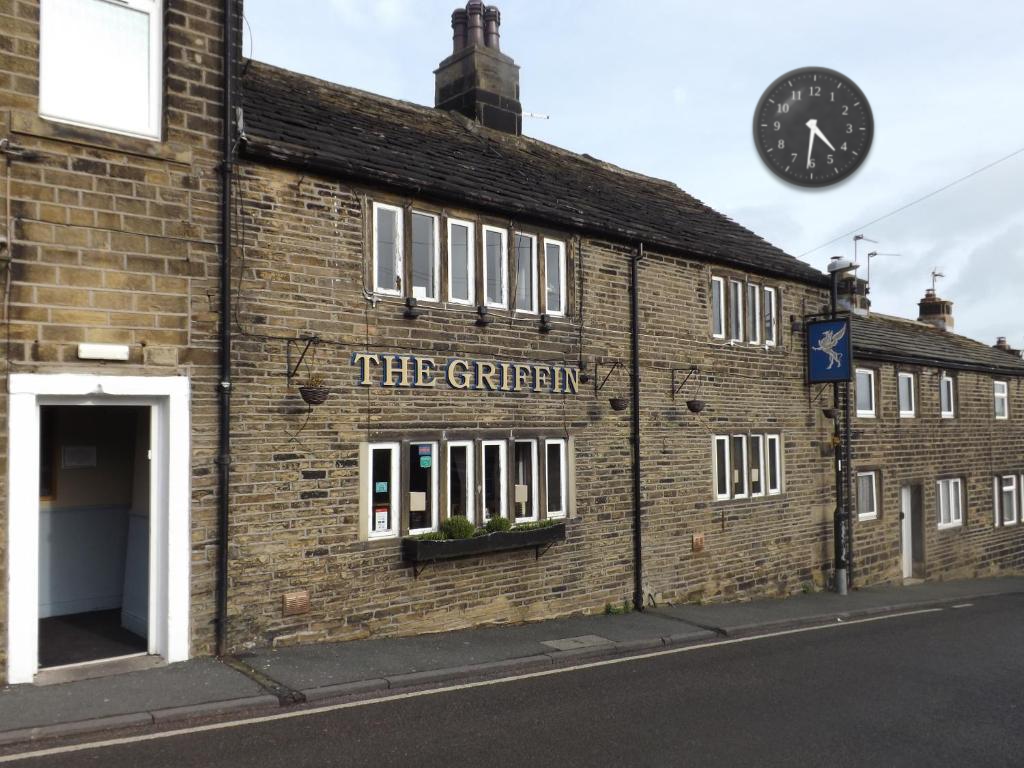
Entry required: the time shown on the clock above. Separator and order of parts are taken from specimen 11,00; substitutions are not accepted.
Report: 4,31
